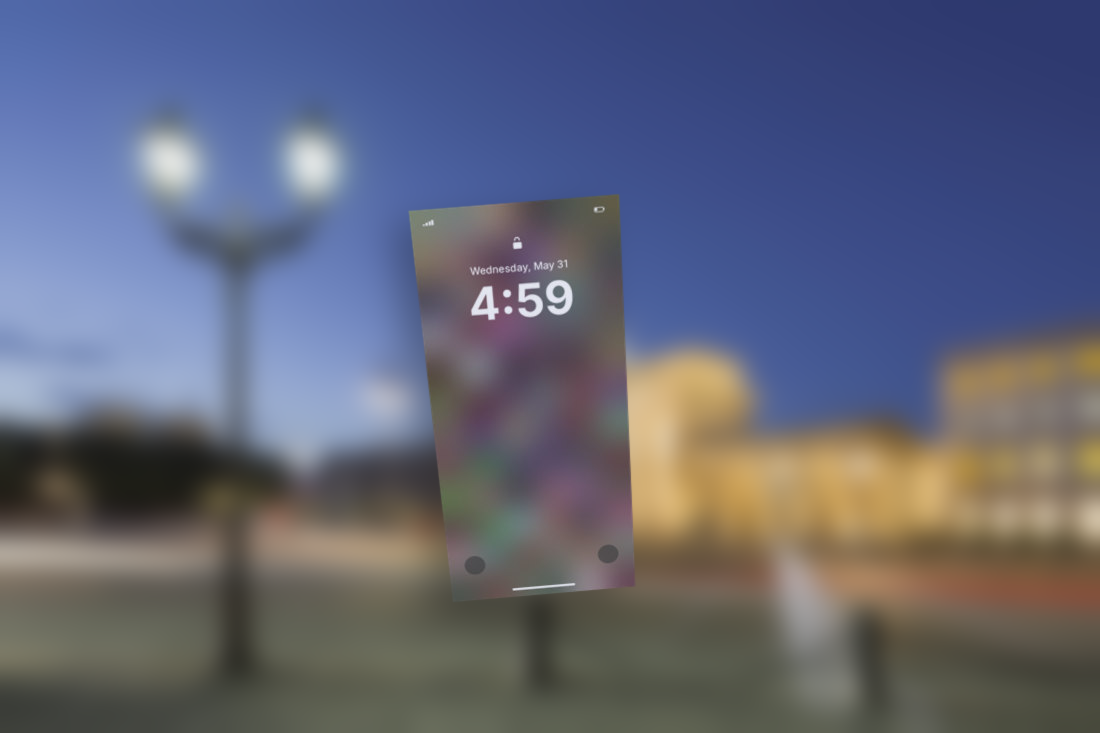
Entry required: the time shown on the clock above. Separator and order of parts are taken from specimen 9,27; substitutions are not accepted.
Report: 4,59
